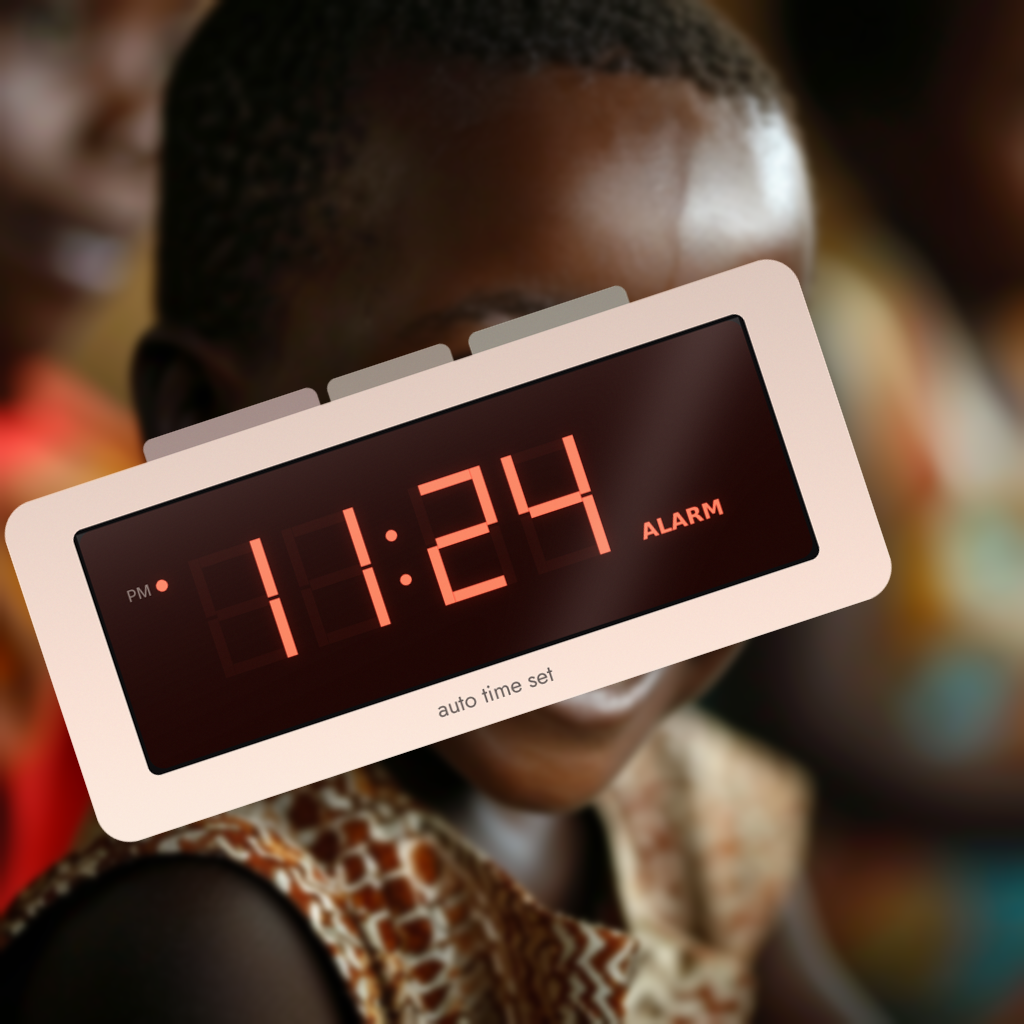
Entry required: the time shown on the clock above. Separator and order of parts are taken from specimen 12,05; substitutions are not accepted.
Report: 11,24
